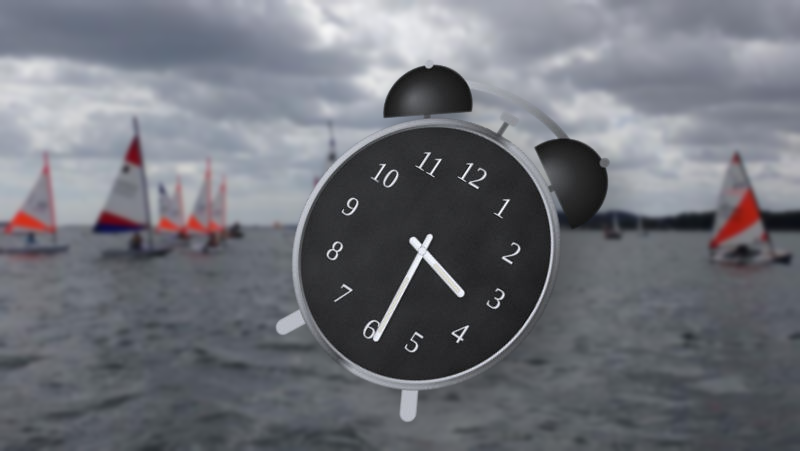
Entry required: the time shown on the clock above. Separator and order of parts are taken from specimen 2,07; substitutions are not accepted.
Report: 3,29
